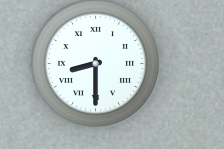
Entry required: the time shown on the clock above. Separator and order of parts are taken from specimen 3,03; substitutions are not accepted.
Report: 8,30
